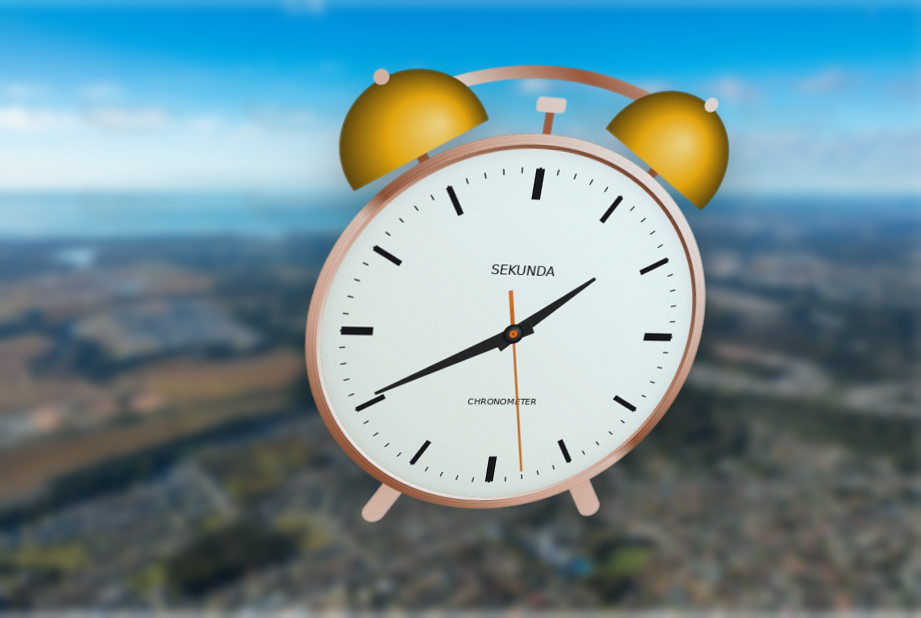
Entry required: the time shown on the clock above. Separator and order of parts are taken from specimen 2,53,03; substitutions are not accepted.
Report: 1,40,28
